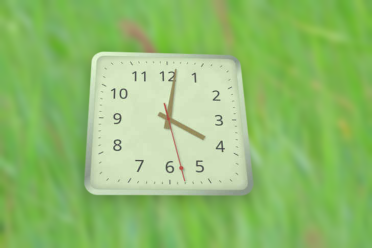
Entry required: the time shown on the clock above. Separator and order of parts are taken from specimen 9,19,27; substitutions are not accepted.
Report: 4,01,28
